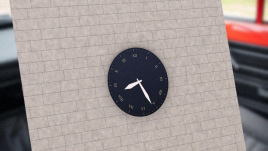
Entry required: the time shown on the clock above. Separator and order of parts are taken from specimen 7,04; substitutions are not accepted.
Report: 8,26
